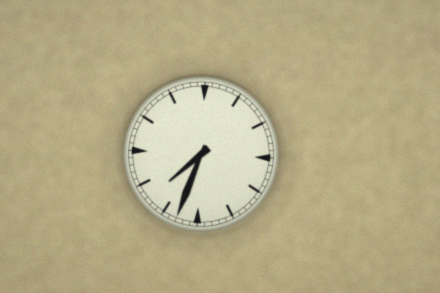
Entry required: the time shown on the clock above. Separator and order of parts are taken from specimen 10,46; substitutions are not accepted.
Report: 7,33
